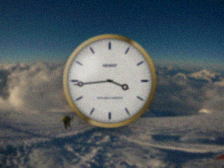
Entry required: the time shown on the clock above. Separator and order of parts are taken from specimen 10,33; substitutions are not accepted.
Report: 3,44
